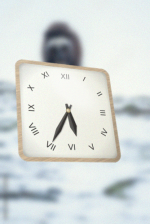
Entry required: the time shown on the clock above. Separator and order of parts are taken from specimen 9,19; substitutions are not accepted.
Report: 5,35
